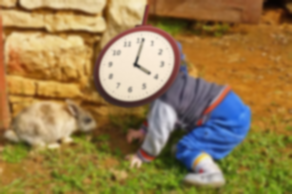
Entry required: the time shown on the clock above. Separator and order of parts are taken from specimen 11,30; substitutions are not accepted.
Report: 4,01
